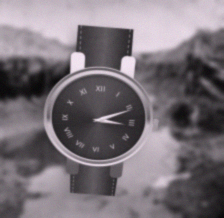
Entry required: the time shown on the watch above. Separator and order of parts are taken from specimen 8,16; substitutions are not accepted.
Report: 3,11
